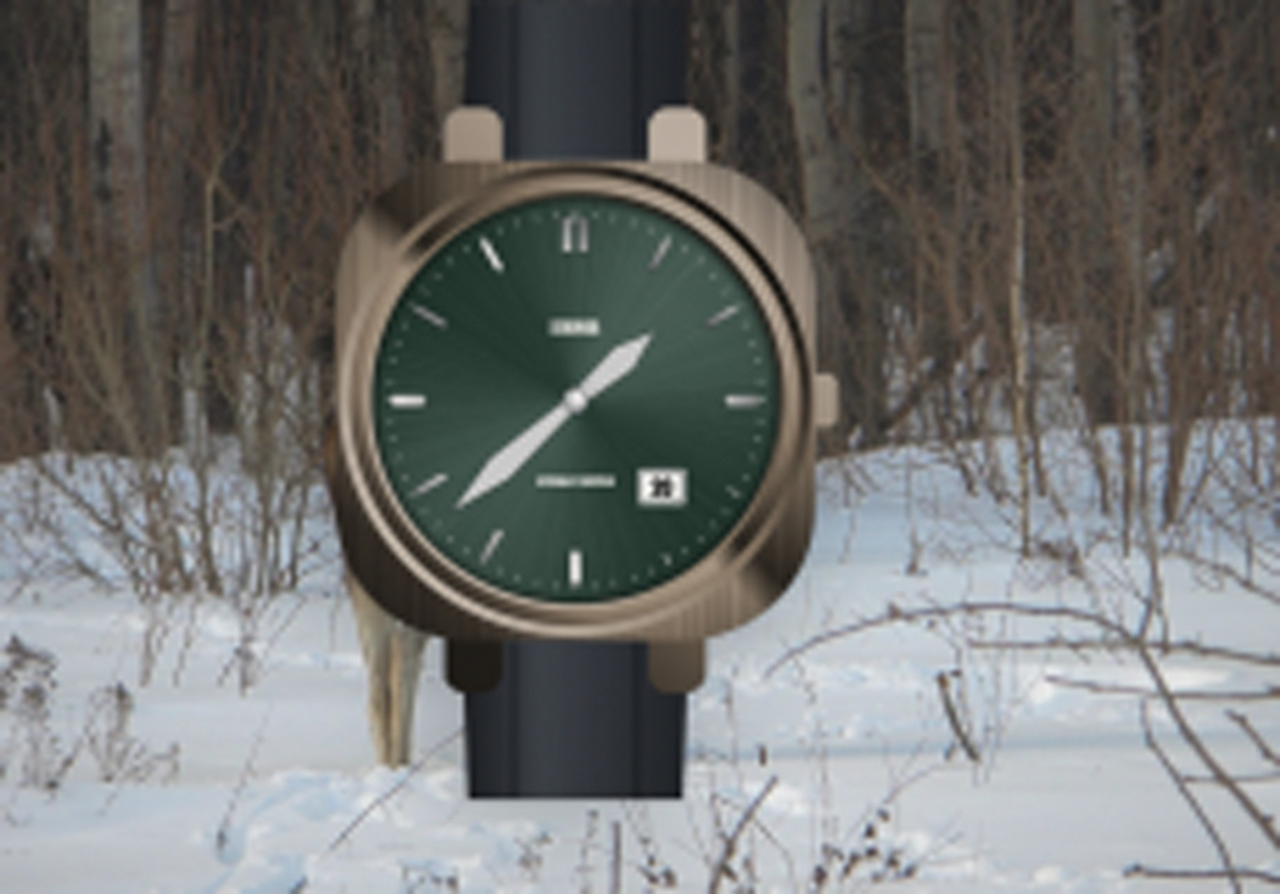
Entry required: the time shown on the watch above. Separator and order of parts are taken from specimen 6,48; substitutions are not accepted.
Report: 1,38
